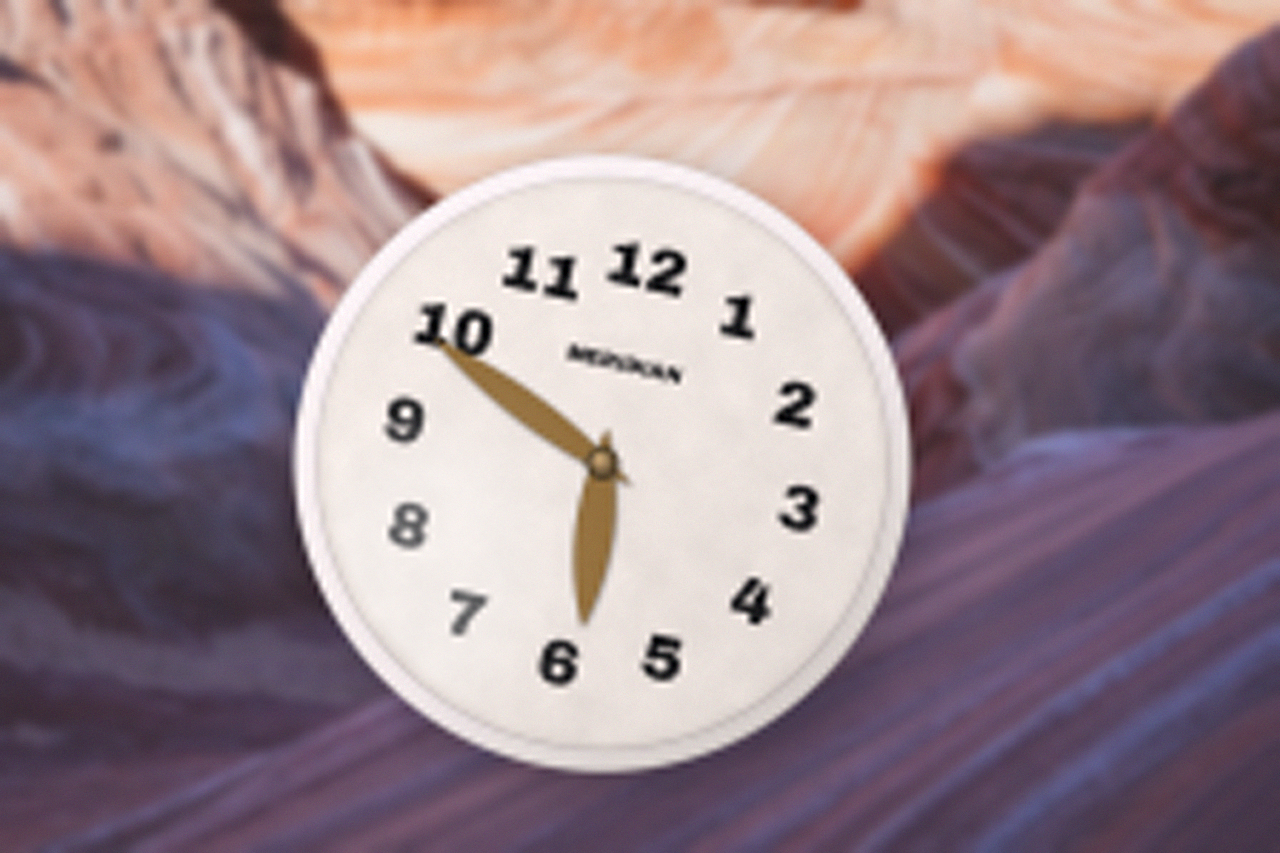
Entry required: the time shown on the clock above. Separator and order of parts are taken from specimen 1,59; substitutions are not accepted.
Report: 5,49
